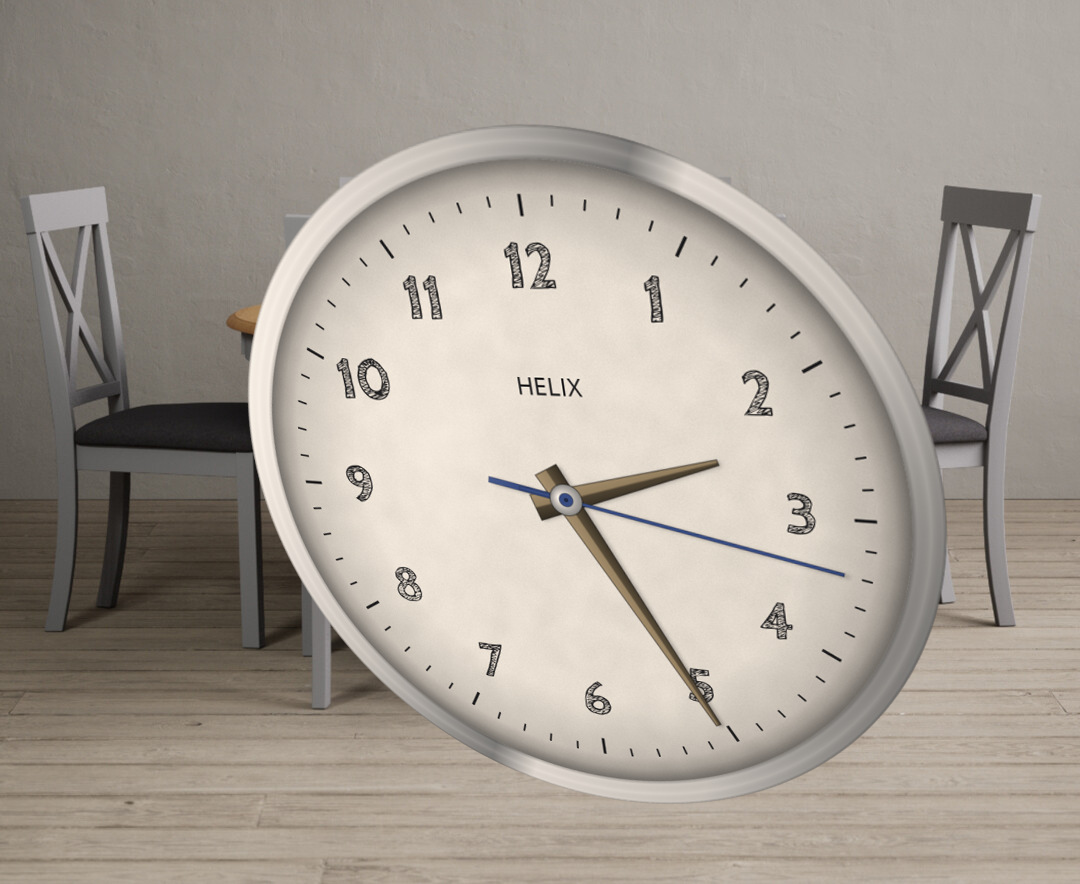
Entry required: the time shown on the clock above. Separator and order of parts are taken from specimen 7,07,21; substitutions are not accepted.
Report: 2,25,17
